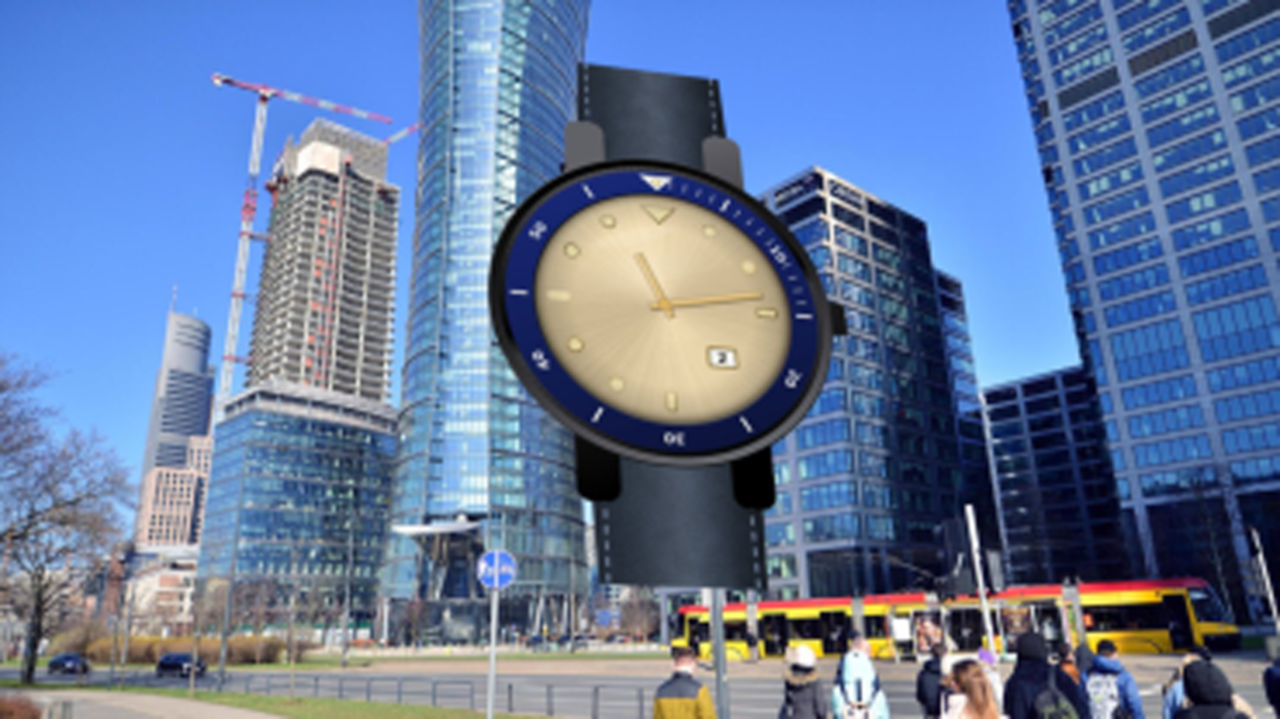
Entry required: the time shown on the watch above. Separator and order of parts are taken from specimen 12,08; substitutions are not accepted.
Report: 11,13
